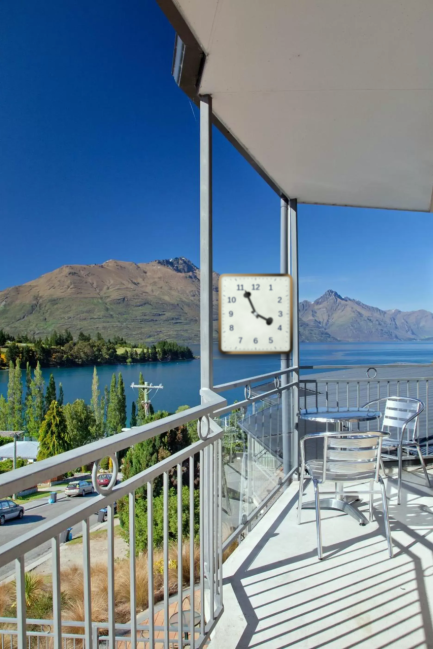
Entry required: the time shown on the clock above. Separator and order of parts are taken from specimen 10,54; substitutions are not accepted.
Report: 3,56
